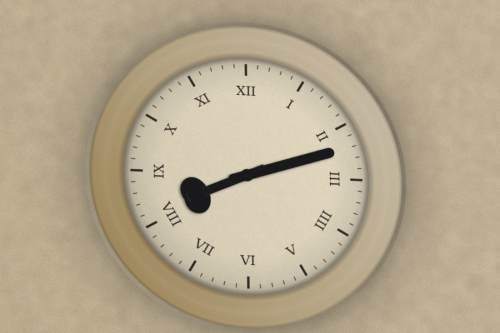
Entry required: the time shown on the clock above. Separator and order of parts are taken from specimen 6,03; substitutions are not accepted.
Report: 8,12
